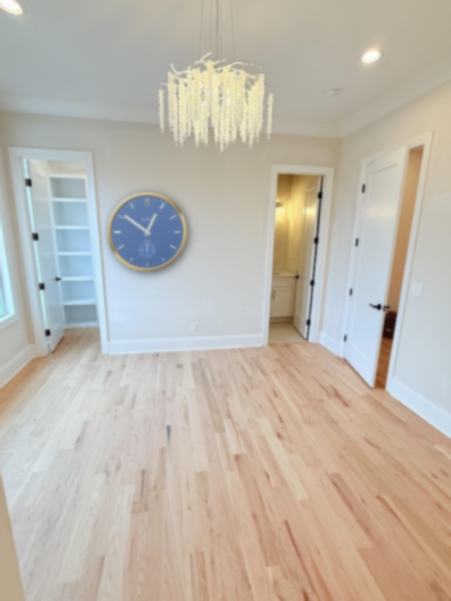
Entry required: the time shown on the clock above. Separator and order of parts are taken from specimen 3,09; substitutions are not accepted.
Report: 12,51
